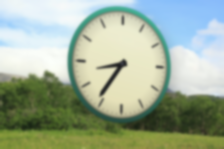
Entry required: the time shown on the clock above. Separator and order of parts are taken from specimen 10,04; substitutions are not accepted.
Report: 8,36
